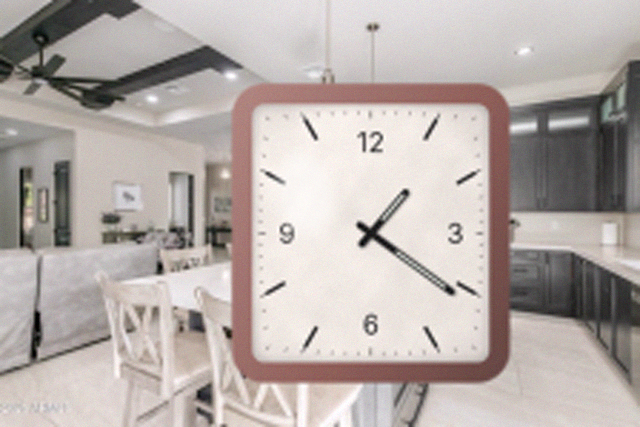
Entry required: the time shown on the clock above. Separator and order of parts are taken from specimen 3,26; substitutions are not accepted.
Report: 1,21
